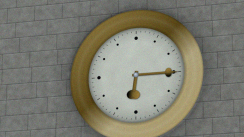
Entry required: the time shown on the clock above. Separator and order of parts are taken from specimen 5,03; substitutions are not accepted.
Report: 6,15
